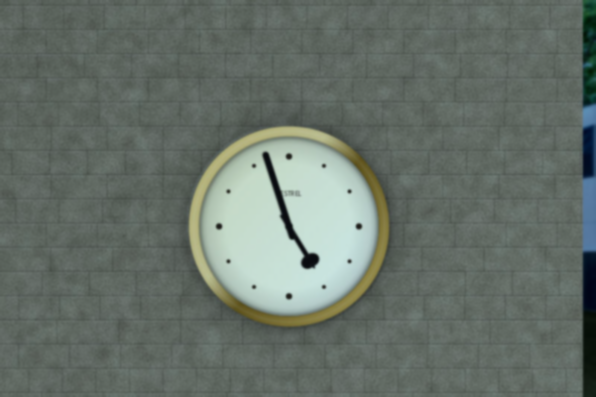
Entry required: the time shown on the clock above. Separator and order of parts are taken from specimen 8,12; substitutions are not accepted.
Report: 4,57
